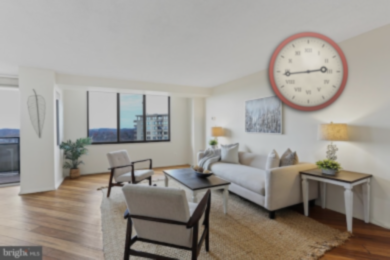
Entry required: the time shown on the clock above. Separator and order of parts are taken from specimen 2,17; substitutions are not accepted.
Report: 2,44
